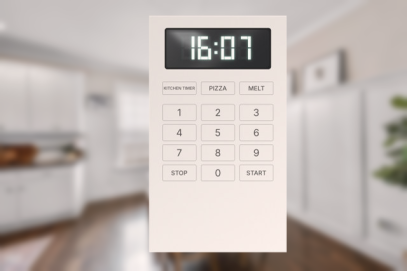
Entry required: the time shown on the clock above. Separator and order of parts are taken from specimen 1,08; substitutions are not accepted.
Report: 16,07
